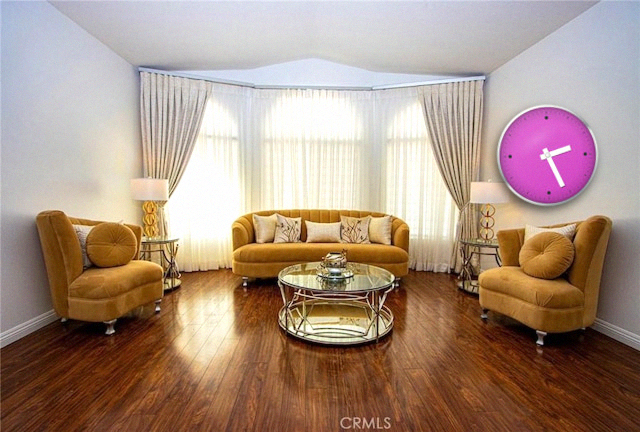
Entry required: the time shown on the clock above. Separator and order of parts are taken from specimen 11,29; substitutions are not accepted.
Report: 2,26
